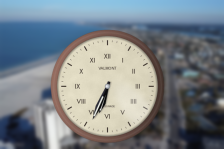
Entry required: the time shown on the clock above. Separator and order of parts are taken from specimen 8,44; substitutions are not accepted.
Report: 6,34
